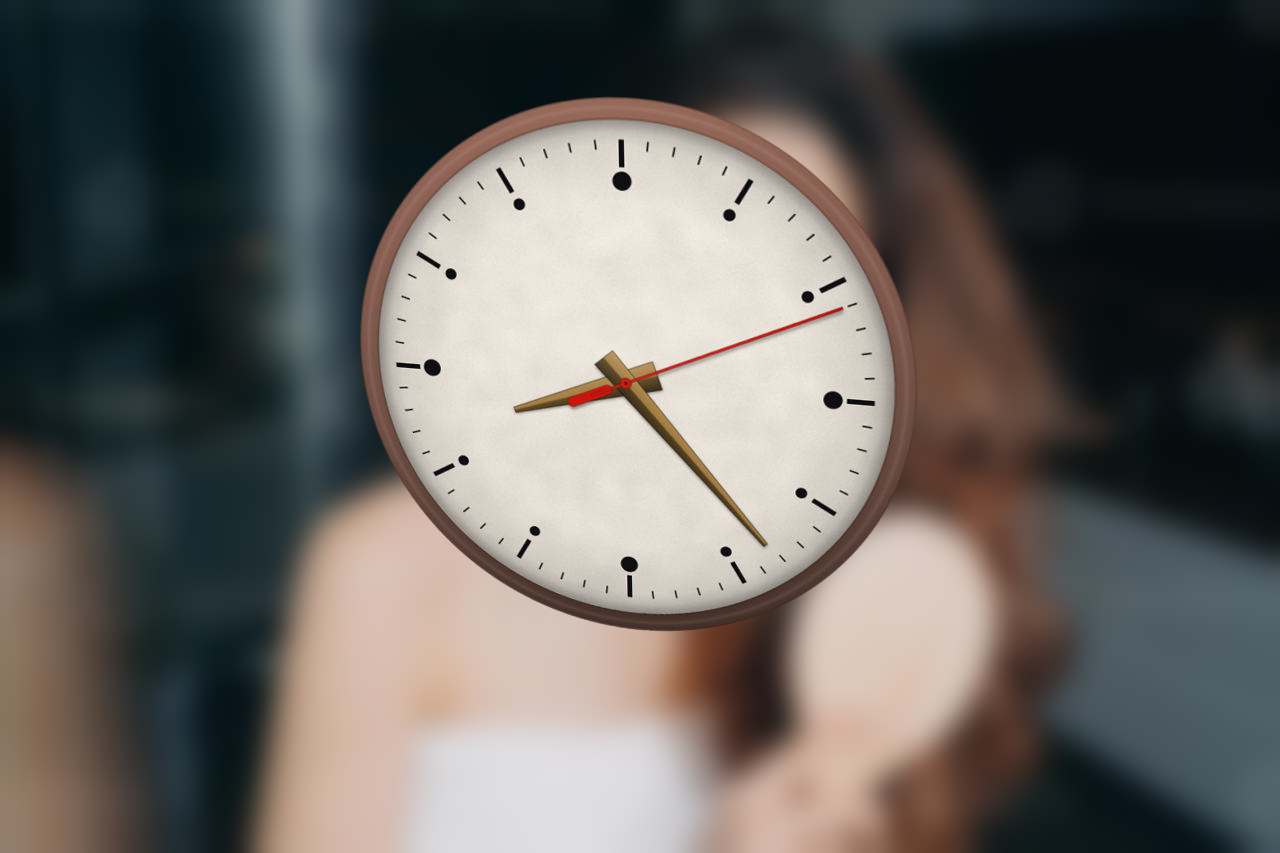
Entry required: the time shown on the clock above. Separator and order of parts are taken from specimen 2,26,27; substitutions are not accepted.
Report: 8,23,11
